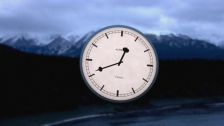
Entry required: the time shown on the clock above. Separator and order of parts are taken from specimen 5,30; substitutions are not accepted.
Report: 12,41
